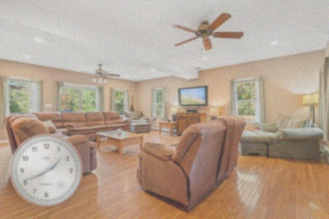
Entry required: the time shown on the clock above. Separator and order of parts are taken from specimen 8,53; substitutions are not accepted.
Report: 1,41
